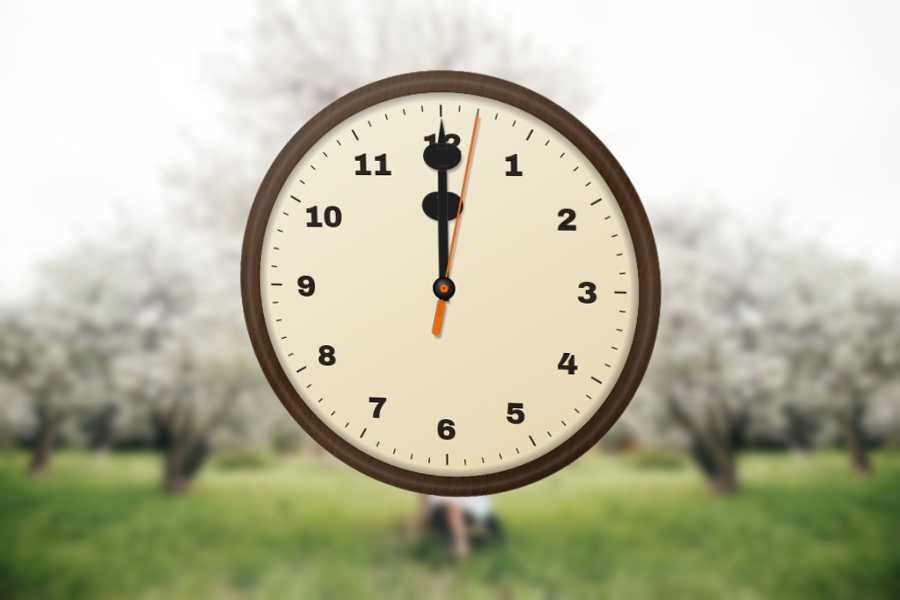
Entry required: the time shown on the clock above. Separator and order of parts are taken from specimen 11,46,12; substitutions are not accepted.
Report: 12,00,02
